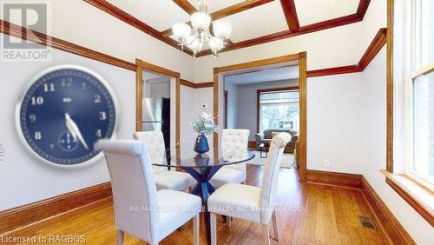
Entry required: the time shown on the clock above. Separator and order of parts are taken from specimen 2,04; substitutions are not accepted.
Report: 5,25
